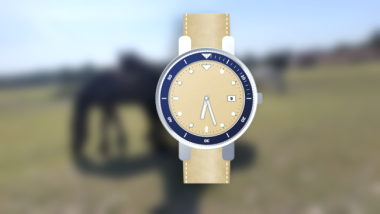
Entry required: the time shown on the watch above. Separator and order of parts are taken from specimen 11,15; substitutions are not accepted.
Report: 6,27
